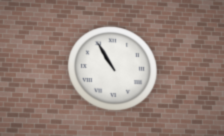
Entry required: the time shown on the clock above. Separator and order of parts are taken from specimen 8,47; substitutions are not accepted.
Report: 10,55
